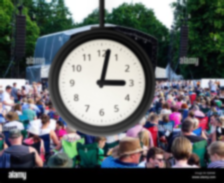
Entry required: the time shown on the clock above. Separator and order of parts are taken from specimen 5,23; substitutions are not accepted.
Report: 3,02
